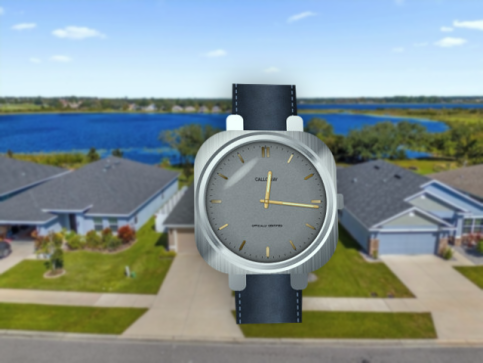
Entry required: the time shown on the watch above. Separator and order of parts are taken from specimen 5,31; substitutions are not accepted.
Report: 12,16
